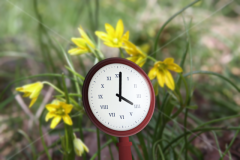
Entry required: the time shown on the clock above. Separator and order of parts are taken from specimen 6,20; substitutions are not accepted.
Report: 4,01
